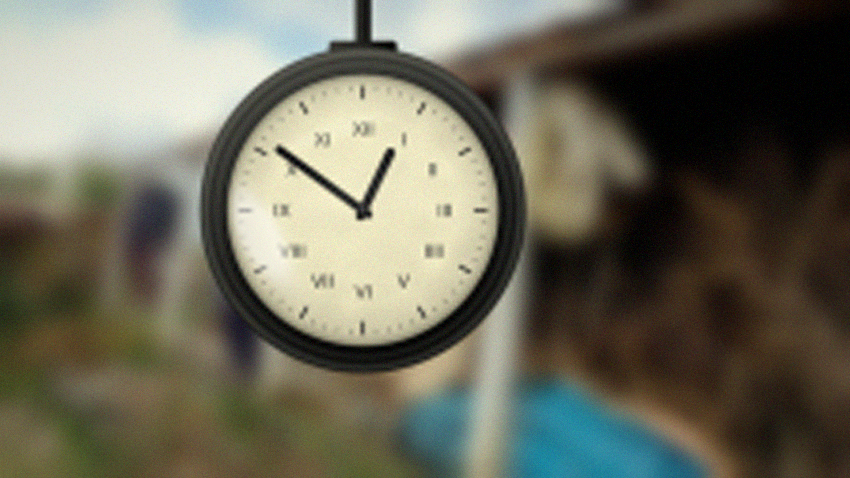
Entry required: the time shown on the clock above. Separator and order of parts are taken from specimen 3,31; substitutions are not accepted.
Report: 12,51
